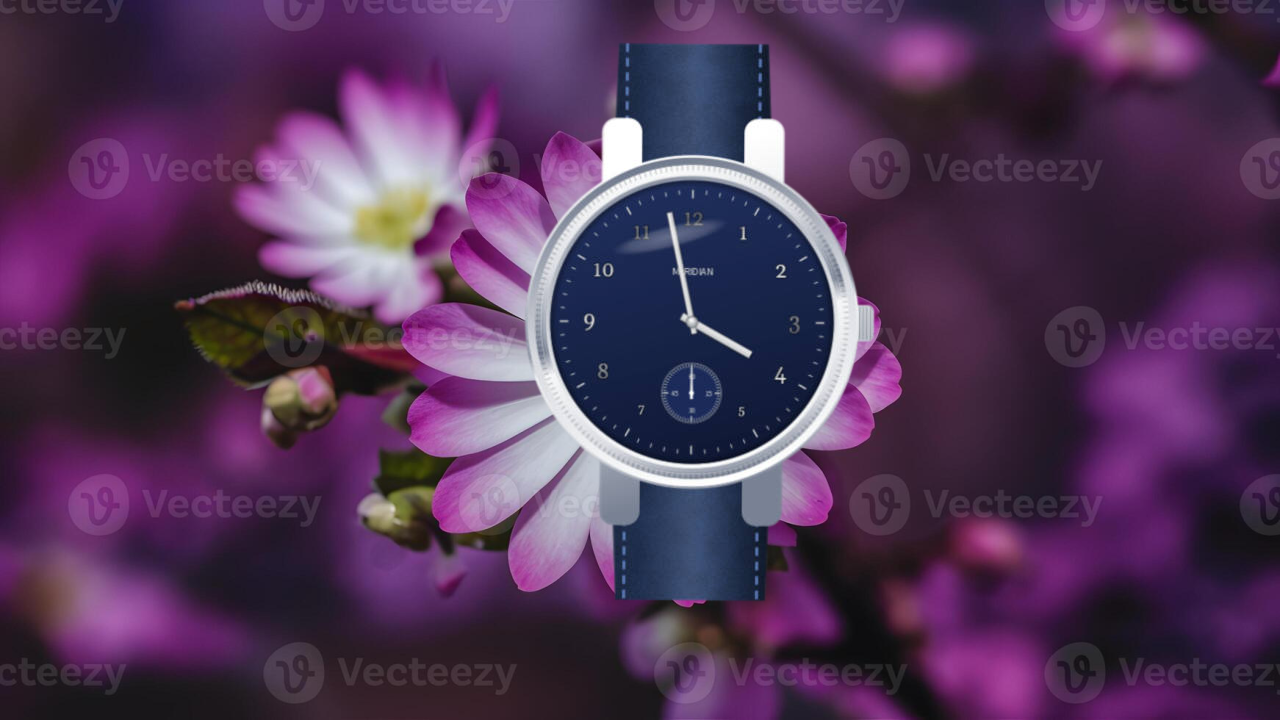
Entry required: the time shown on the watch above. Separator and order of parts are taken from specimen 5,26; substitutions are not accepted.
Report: 3,58
